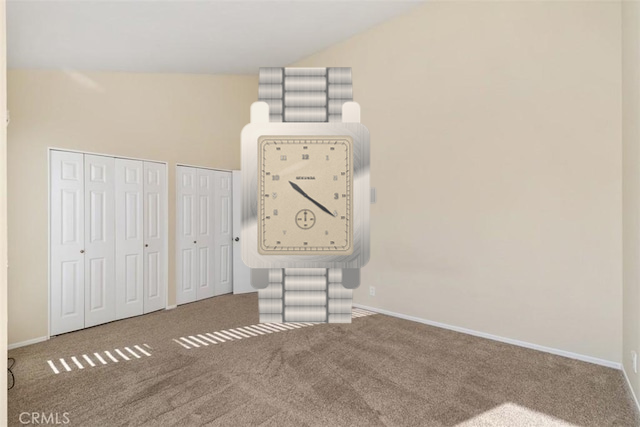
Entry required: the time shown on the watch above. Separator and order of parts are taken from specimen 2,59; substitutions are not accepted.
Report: 10,21
